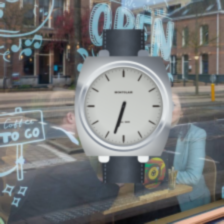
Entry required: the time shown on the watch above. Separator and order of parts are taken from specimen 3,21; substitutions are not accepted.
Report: 6,33
